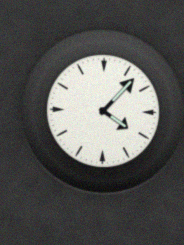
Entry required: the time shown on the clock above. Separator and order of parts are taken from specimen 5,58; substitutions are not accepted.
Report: 4,07
